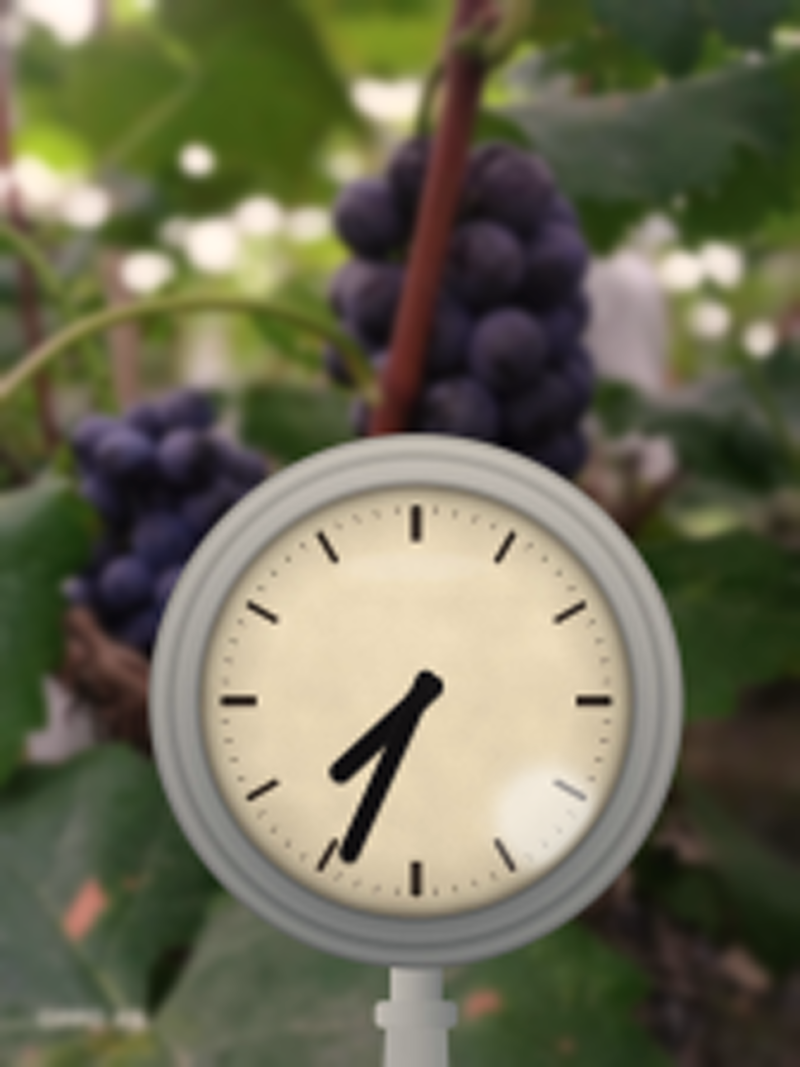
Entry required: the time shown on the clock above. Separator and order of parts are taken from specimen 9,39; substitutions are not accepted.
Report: 7,34
